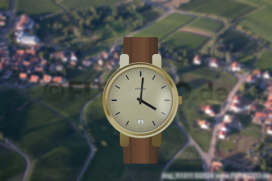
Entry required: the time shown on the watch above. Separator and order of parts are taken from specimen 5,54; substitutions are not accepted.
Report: 4,01
